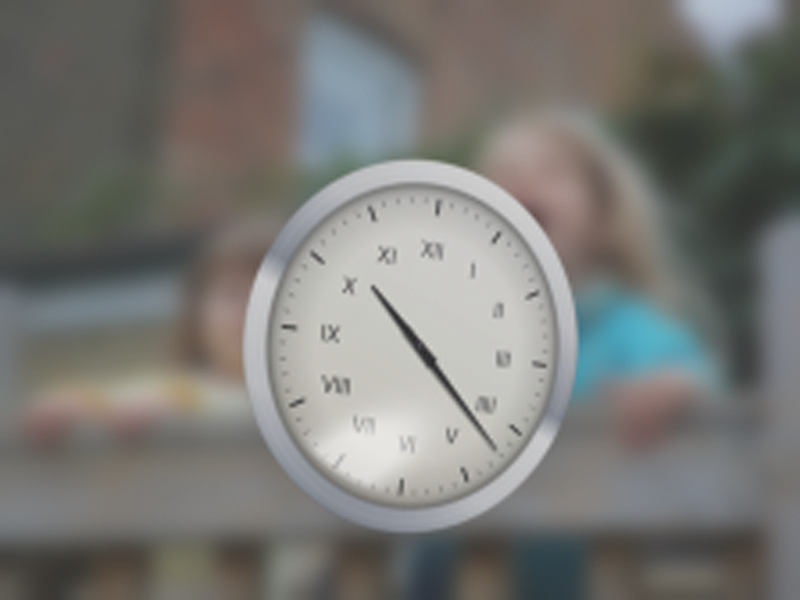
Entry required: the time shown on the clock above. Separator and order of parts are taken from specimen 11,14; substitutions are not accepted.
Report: 10,22
